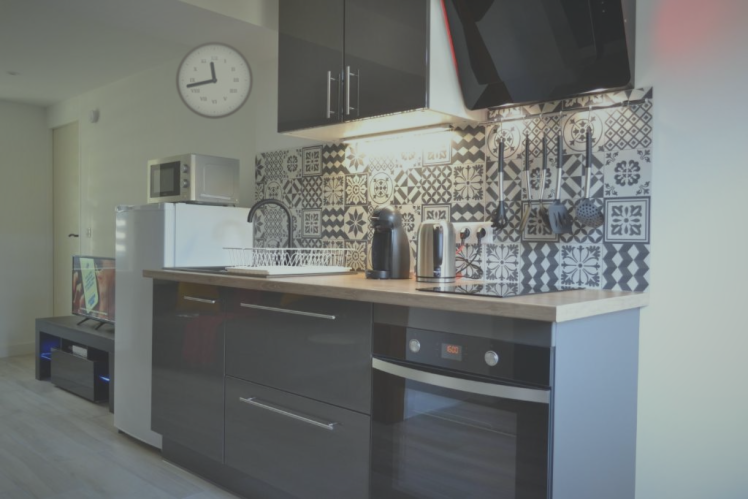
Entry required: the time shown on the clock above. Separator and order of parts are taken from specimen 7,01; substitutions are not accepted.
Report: 11,43
